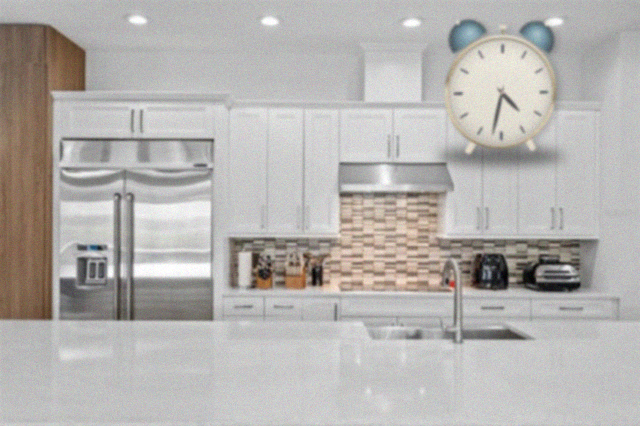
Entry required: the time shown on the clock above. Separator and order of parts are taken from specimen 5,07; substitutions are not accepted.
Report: 4,32
